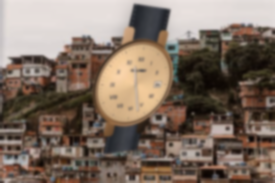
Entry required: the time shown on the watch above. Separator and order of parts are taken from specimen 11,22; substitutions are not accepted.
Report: 11,27
